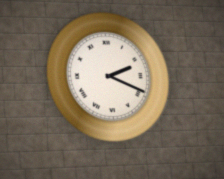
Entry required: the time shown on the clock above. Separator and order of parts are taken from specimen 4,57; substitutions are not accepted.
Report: 2,19
